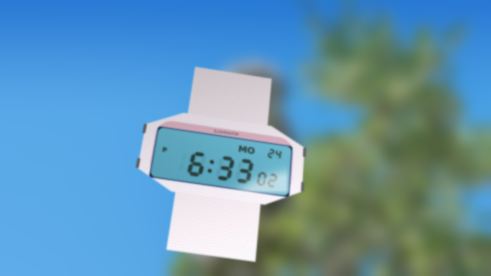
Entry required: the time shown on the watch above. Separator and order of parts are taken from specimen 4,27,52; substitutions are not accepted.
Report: 6,33,02
